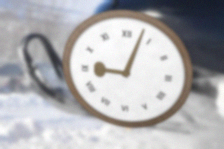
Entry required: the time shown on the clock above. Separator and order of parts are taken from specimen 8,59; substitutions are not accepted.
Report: 9,03
